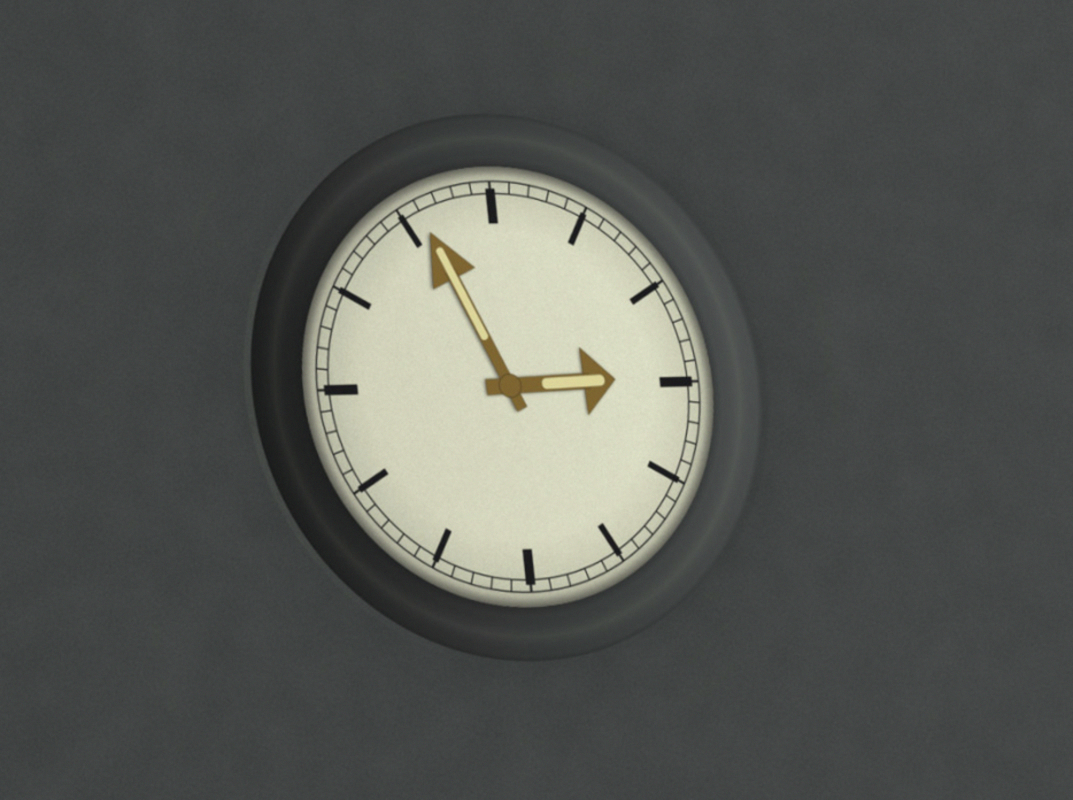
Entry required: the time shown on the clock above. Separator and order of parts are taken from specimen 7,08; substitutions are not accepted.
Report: 2,56
